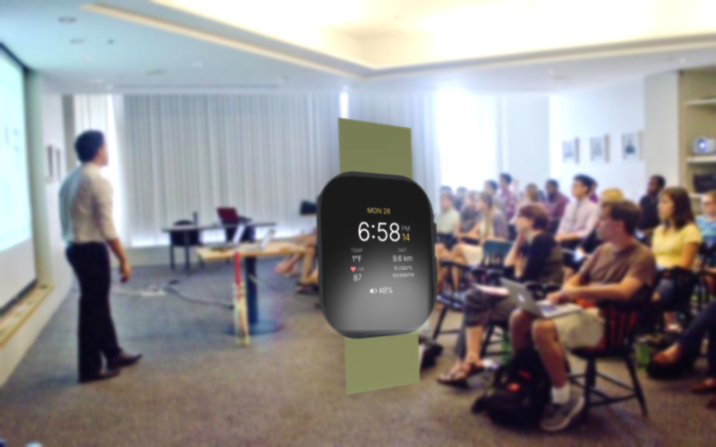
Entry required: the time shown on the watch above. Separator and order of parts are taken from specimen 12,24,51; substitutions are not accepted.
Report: 6,58,14
